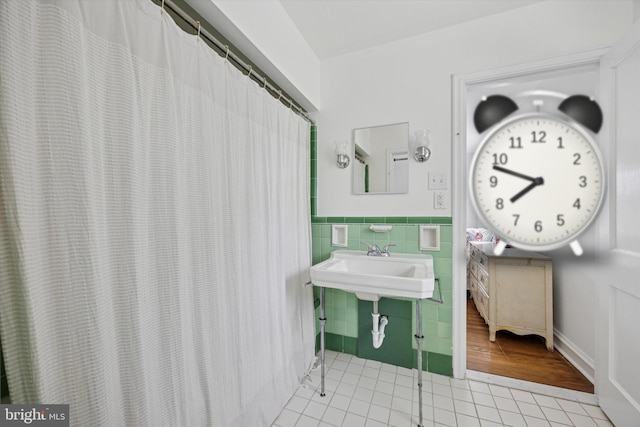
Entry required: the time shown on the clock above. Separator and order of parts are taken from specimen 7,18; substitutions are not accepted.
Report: 7,48
